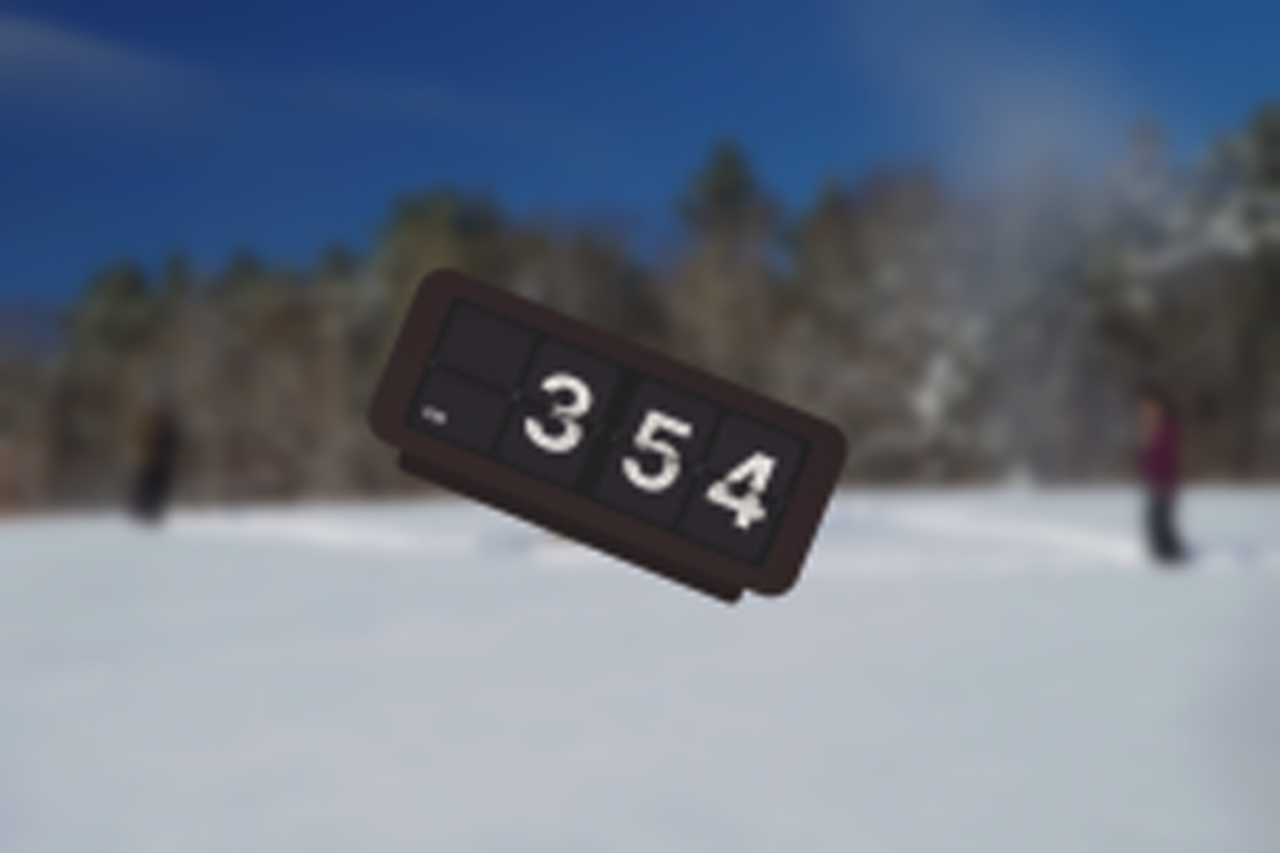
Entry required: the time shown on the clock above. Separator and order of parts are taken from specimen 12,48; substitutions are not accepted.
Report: 3,54
